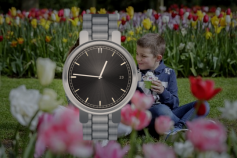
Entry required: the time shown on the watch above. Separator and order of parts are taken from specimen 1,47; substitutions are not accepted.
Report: 12,46
